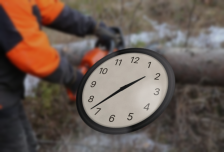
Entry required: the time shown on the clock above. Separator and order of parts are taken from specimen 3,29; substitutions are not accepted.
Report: 1,37
